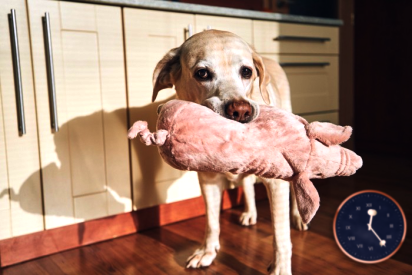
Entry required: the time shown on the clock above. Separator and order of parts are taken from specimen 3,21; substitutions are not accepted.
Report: 12,24
